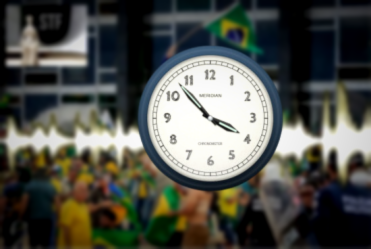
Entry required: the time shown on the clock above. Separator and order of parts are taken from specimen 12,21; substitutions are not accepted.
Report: 3,53
